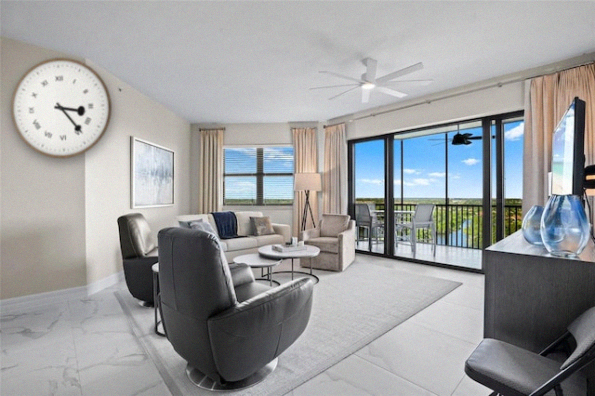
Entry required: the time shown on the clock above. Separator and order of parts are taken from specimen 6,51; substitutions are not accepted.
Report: 3,24
